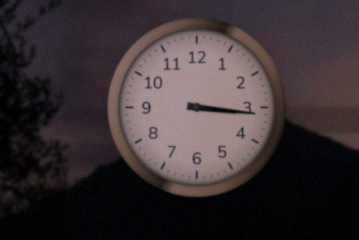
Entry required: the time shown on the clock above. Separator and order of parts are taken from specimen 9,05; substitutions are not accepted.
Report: 3,16
